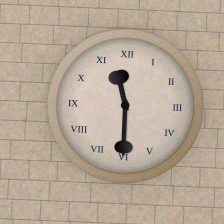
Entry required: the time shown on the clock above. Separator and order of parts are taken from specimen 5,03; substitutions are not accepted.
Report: 11,30
